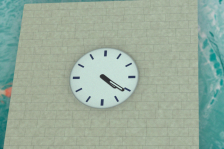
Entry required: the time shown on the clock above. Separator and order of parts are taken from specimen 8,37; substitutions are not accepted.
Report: 4,21
